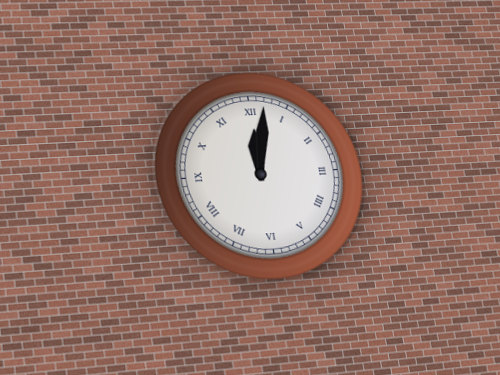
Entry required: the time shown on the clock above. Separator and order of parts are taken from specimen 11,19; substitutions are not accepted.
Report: 12,02
